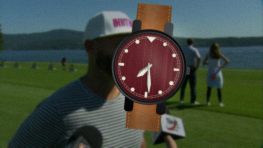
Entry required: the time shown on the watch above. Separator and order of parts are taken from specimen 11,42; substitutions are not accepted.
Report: 7,29
